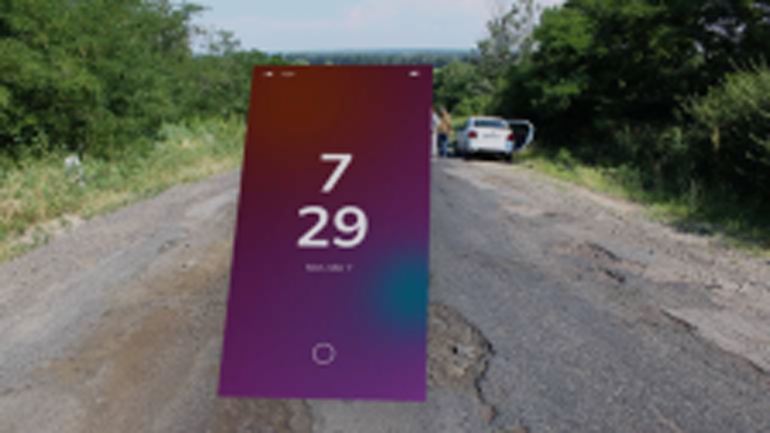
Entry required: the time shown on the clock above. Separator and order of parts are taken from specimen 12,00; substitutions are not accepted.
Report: 7,29
